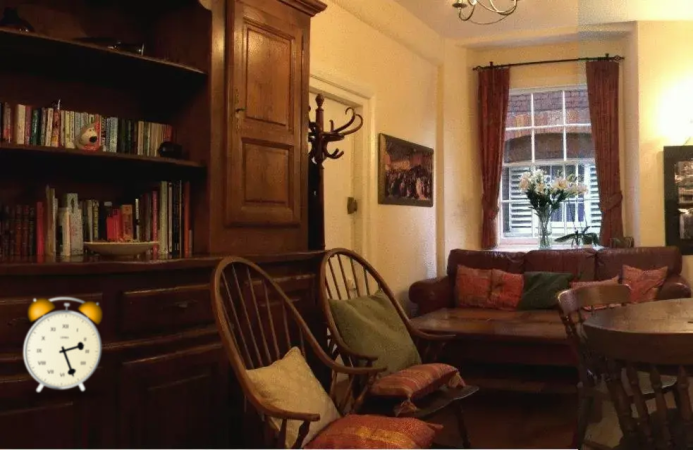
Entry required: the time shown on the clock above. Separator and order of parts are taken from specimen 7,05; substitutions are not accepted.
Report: 2,26
